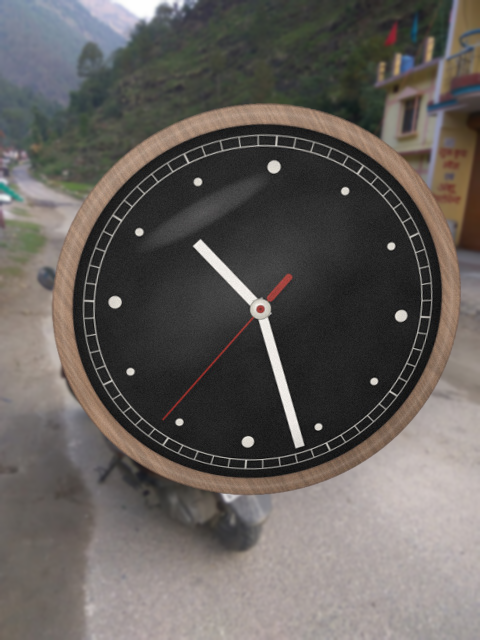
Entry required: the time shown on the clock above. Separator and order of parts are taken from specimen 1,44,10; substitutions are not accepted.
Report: 10,26,36
